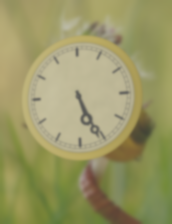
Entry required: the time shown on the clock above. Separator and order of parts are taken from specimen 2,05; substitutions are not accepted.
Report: 5,26
